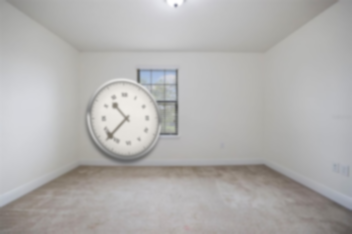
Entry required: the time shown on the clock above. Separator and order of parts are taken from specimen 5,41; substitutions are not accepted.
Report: 10,38
